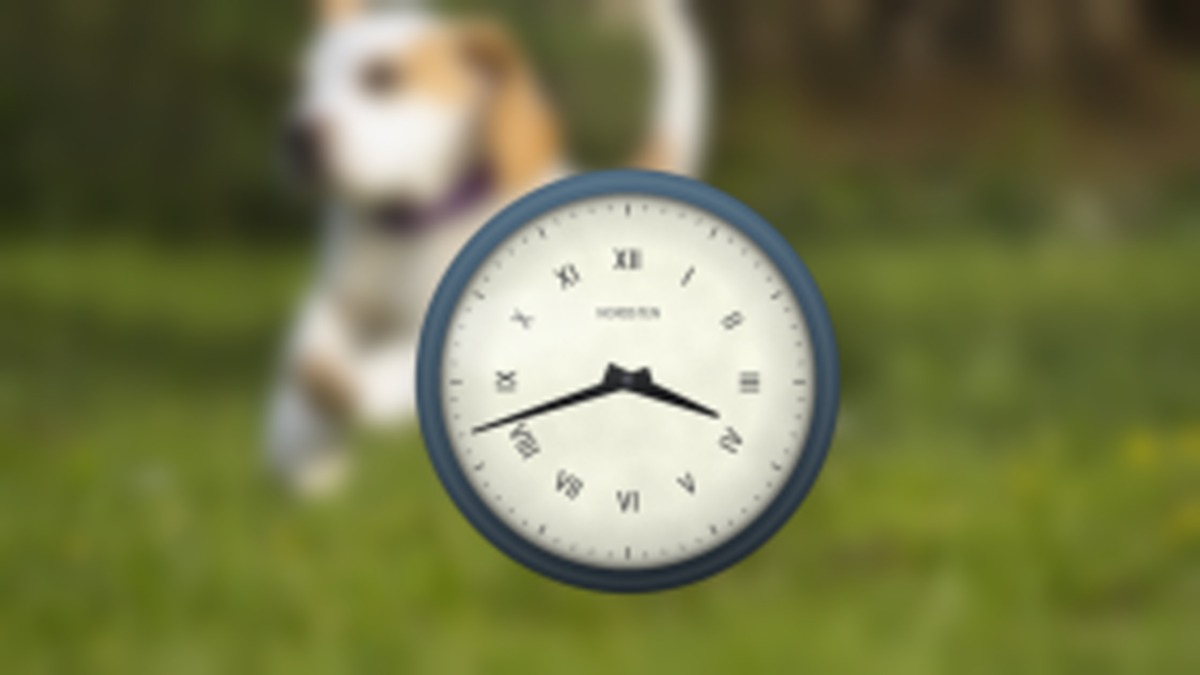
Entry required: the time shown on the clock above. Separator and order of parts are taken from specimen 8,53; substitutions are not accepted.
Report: 3,42
